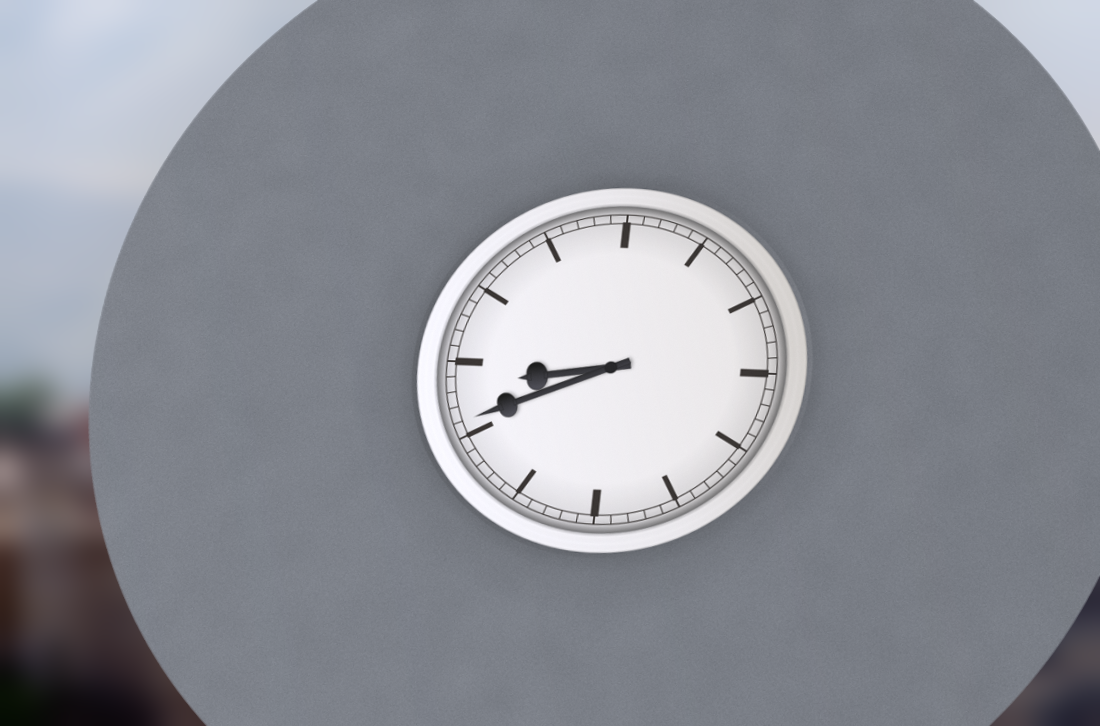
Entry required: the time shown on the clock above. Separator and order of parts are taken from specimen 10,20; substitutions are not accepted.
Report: 8,41
